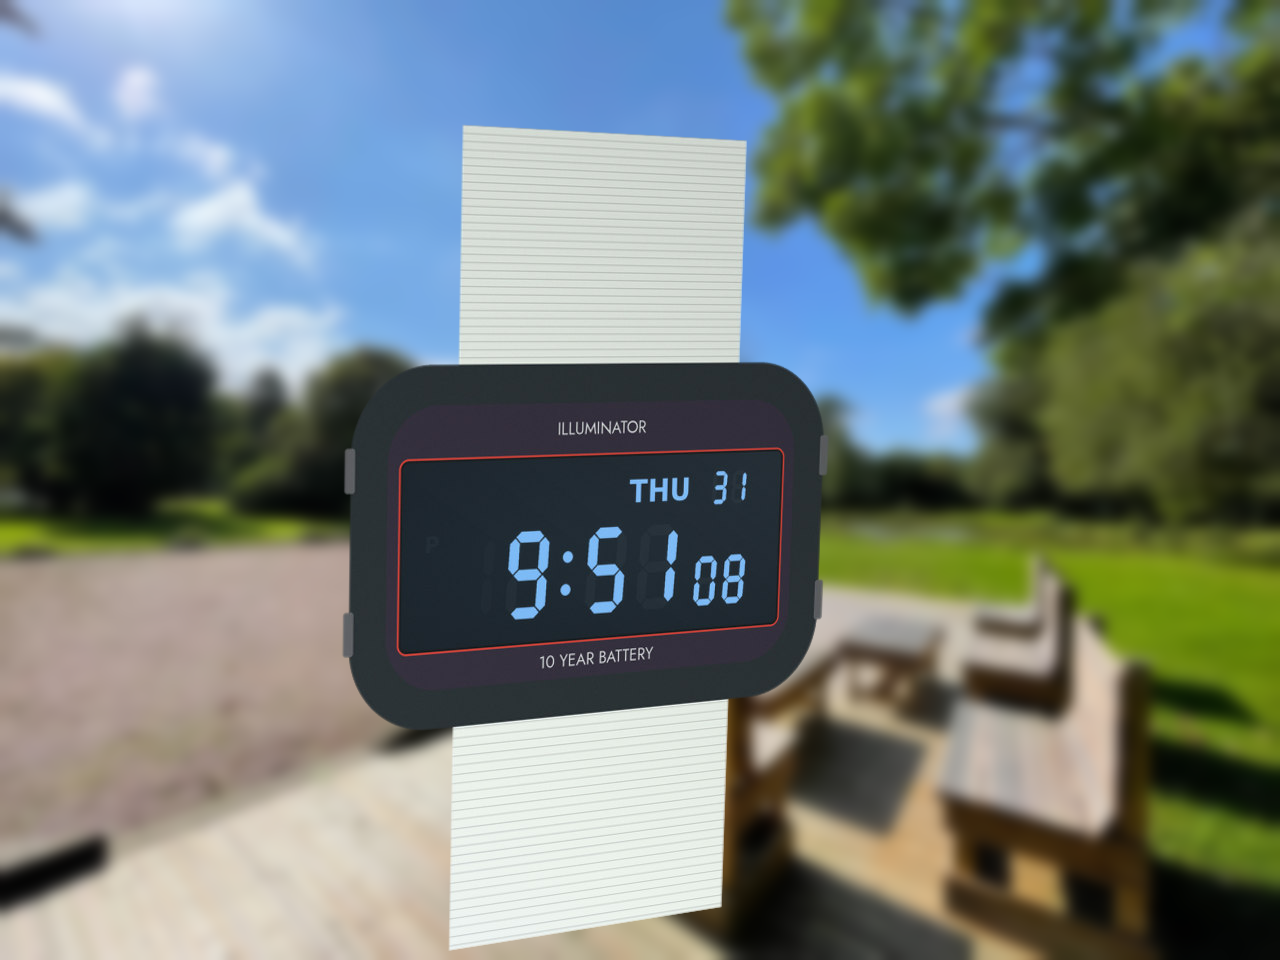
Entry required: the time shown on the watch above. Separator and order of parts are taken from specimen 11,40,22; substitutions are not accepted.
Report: 9,51,08
